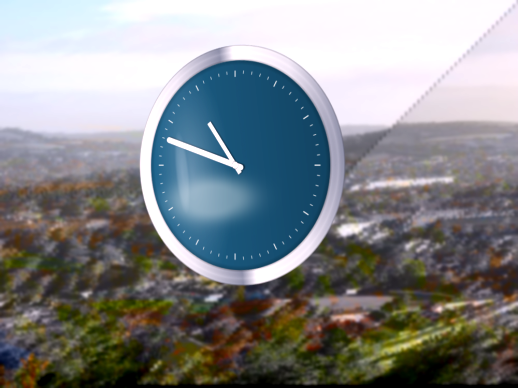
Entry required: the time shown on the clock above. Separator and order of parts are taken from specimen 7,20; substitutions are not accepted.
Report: 10,48
